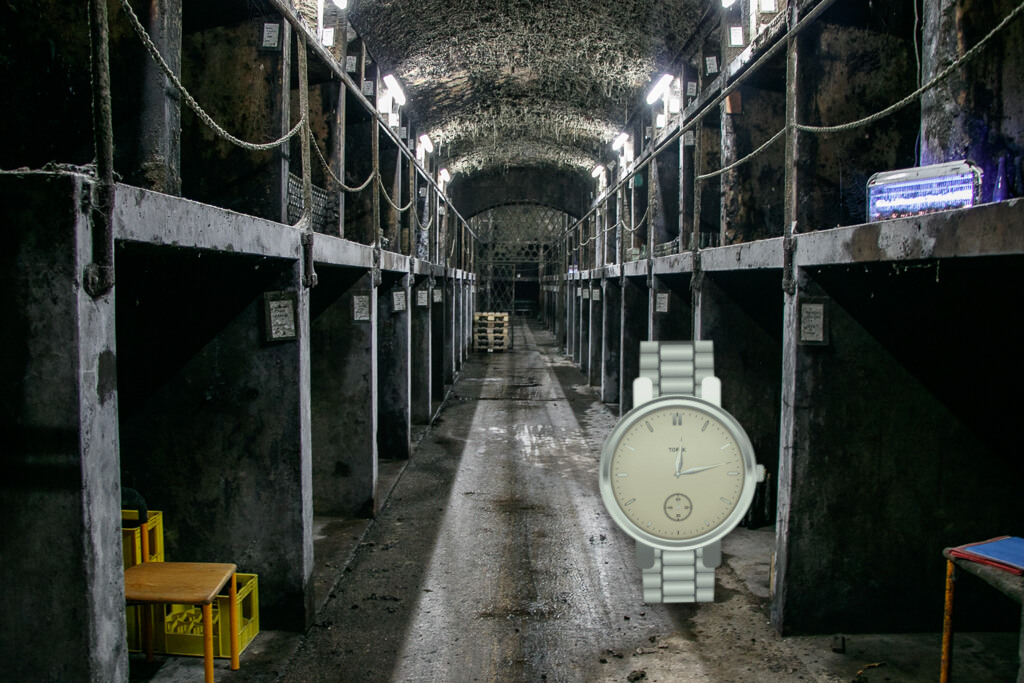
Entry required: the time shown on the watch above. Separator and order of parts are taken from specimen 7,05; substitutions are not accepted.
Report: 12,13
